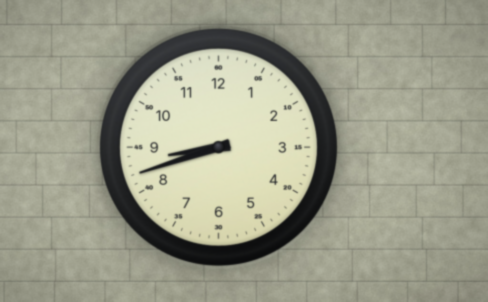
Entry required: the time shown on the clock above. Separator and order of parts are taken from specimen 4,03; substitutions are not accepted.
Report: 8,42
